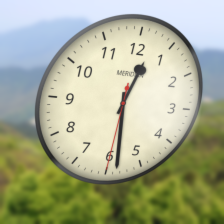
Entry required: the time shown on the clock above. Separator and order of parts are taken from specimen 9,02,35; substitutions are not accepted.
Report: 12,28,30
